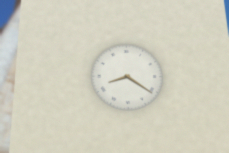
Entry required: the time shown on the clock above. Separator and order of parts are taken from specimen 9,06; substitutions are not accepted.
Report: 8,21
